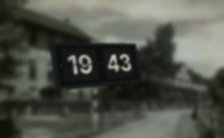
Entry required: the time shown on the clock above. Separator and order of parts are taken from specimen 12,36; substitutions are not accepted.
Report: 19,43
